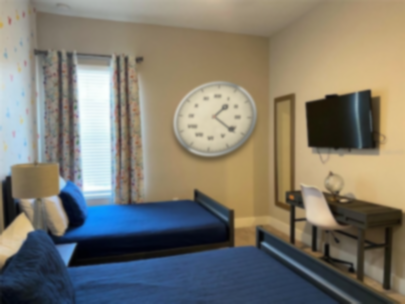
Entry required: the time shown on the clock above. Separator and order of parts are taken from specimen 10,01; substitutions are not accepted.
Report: 1,21
